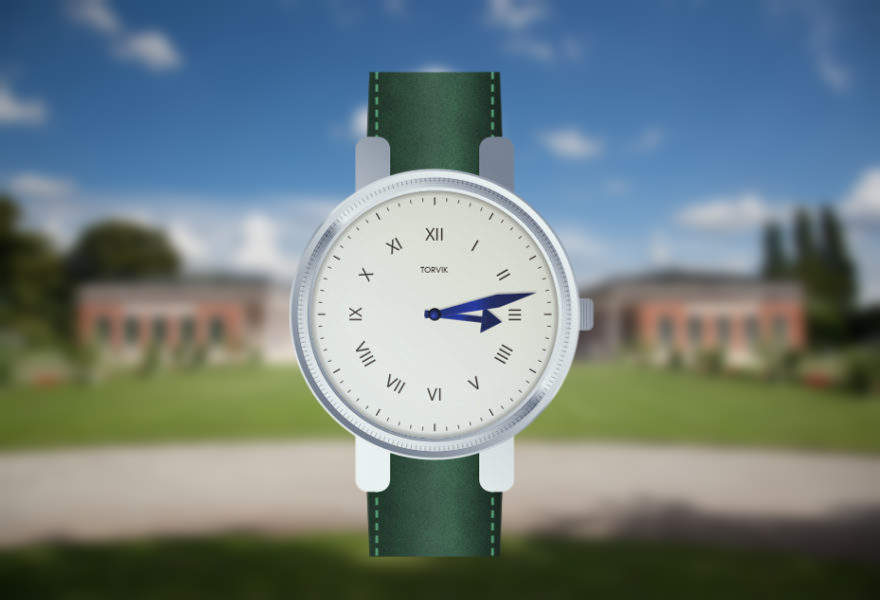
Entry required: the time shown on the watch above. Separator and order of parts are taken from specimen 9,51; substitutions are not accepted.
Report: 3,13
